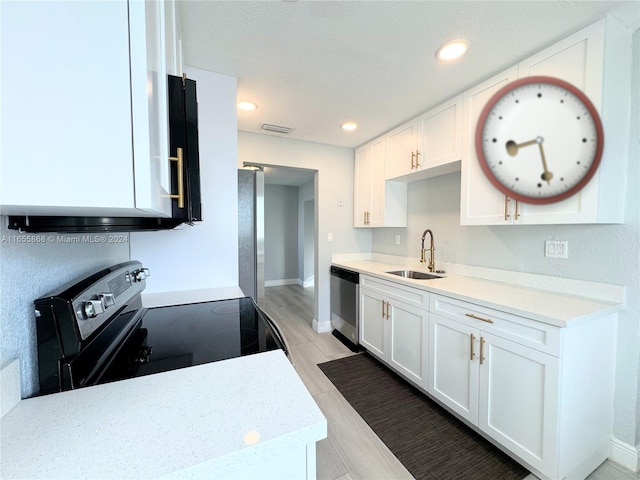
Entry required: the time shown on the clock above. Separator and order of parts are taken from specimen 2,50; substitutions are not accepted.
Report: 8,28
